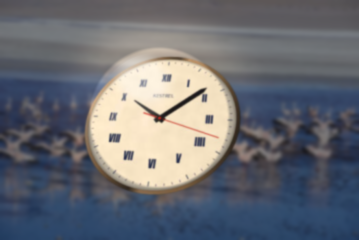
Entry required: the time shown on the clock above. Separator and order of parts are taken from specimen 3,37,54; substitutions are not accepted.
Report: 10,08,18
